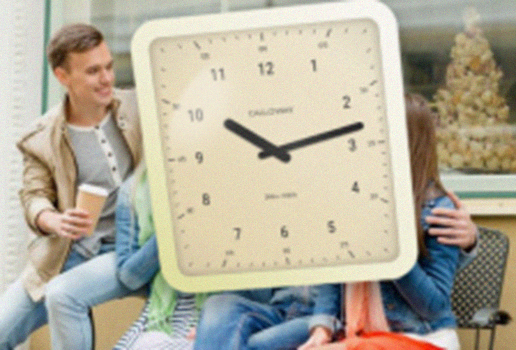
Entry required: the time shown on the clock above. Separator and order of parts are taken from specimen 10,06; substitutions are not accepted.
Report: 10,13
